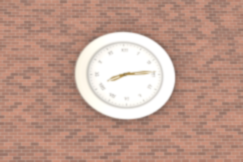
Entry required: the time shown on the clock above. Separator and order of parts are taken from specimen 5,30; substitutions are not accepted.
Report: 8,14
